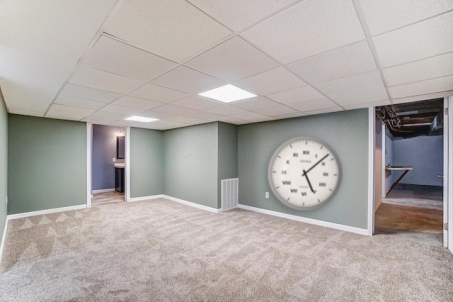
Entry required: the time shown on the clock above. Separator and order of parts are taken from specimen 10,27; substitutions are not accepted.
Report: 5,08
